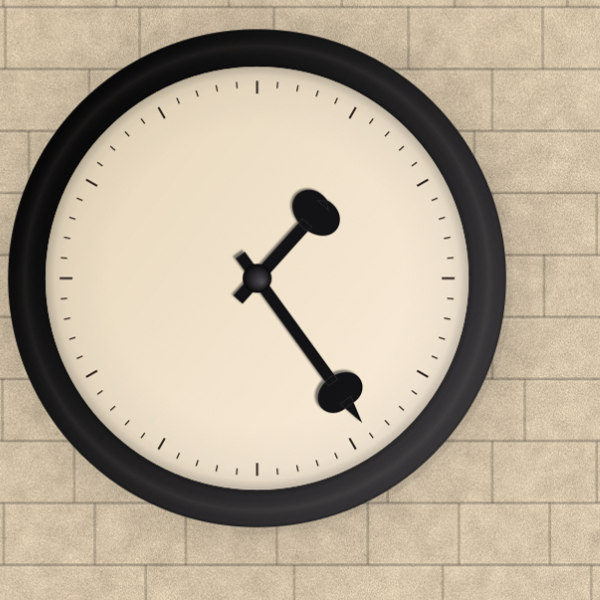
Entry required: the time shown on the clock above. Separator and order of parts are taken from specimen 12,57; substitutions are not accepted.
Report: 1,24
